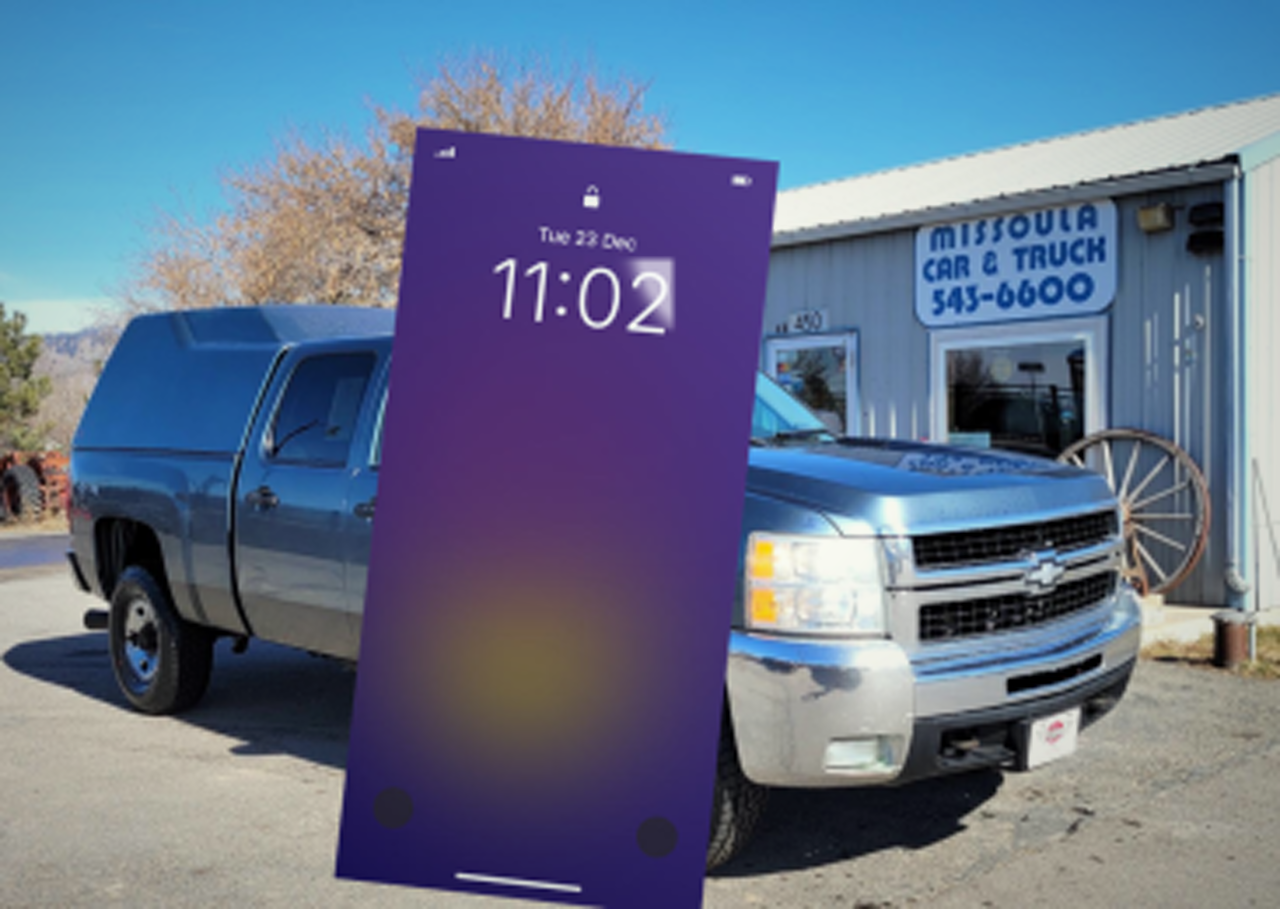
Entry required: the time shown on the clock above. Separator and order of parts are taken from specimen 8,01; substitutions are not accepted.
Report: 11,02
